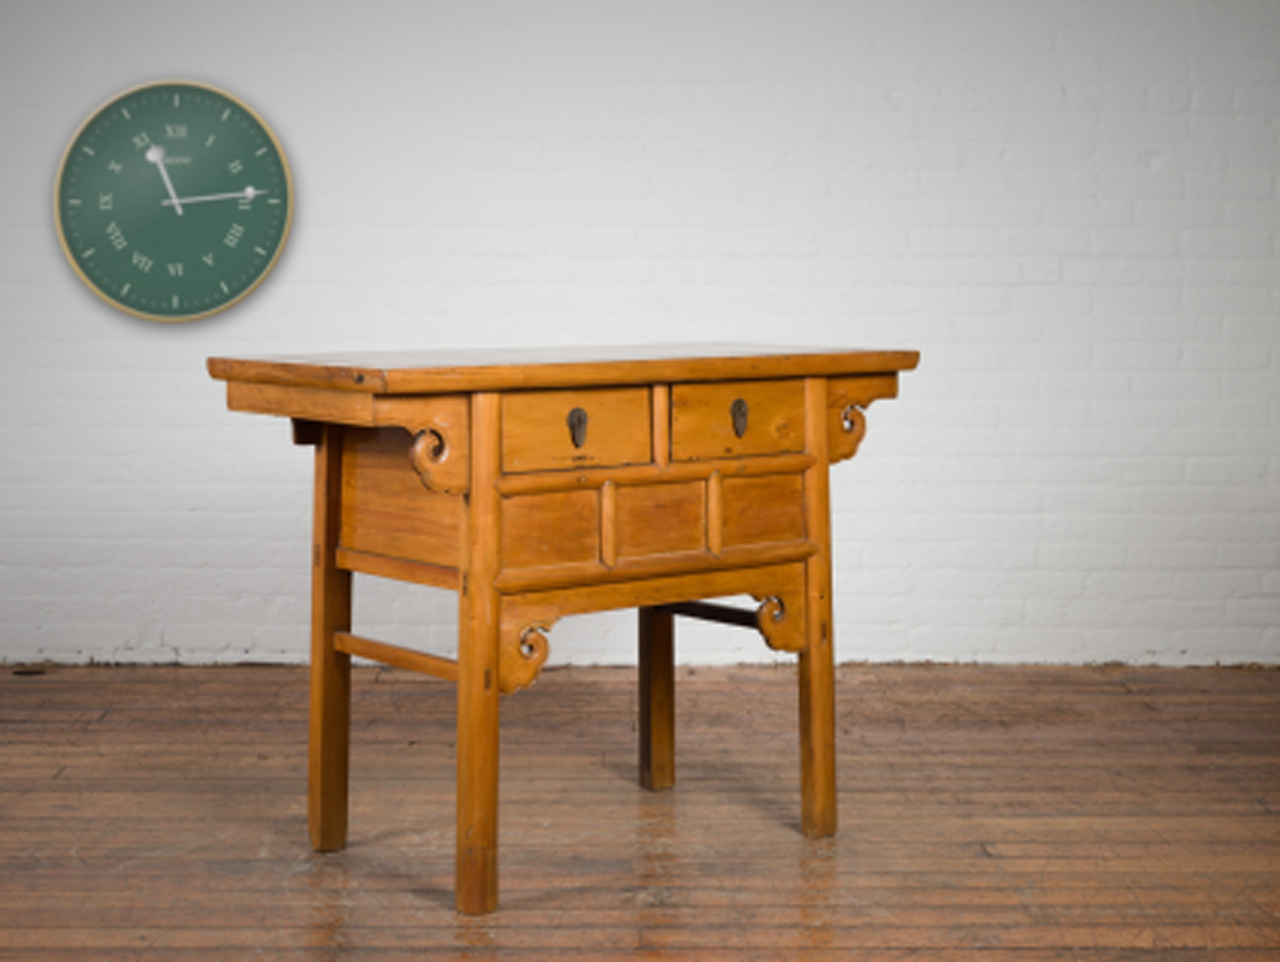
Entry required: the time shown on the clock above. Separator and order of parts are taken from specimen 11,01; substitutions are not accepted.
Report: 11,14
